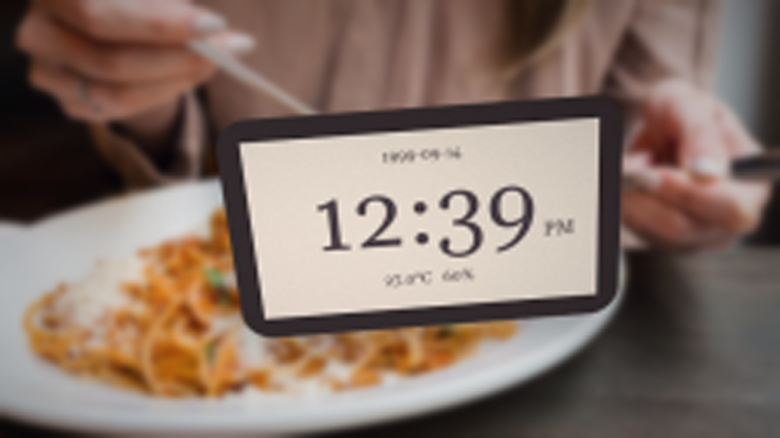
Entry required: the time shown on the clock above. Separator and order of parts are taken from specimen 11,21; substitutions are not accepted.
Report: 12,39
